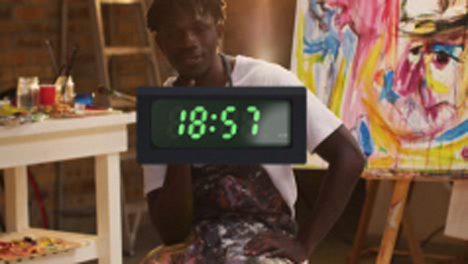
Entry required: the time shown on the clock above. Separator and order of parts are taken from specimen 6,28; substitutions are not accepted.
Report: 18,57
